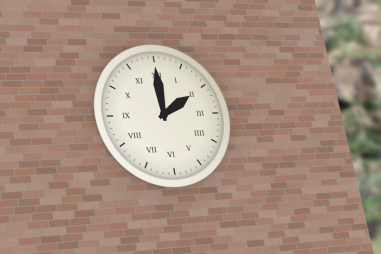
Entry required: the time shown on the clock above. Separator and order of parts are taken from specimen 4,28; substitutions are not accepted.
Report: 2,00
